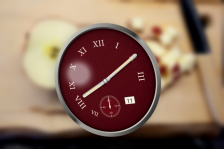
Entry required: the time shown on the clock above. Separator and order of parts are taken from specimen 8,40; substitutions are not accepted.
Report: 8,10
